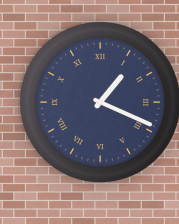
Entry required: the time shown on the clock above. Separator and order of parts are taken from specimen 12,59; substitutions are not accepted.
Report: 1,19
